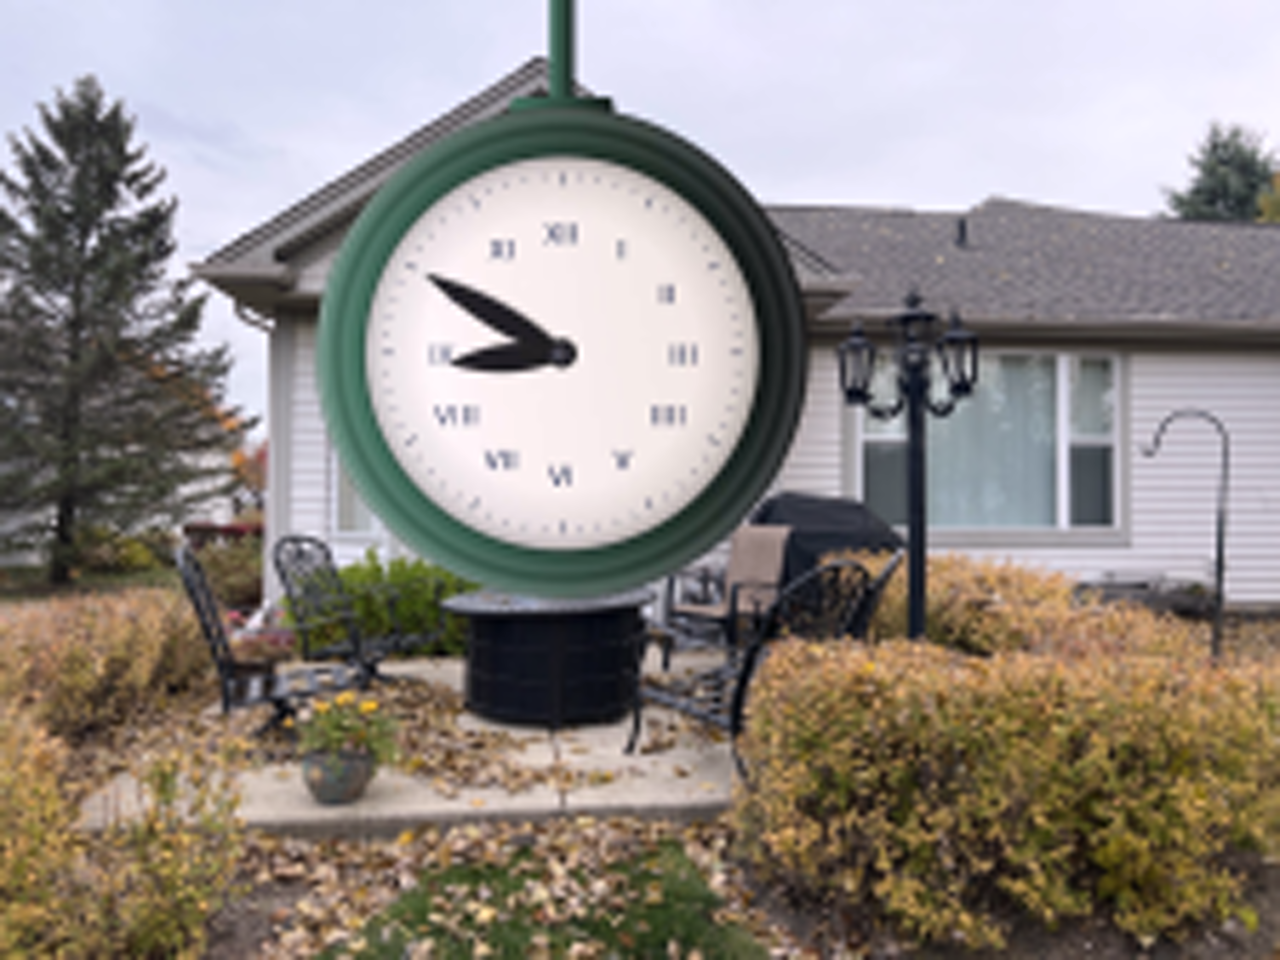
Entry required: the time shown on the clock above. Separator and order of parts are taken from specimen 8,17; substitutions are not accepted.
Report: 8,50
